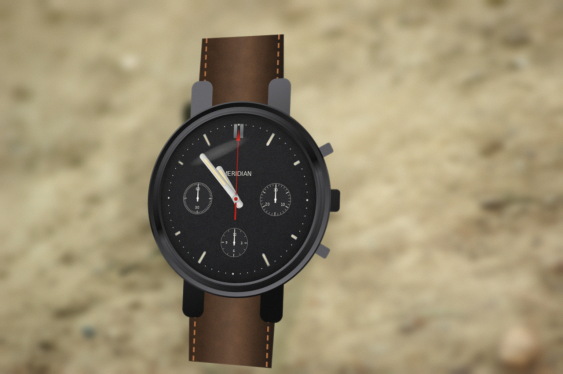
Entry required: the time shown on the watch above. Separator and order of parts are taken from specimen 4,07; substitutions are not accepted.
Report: 10,53
